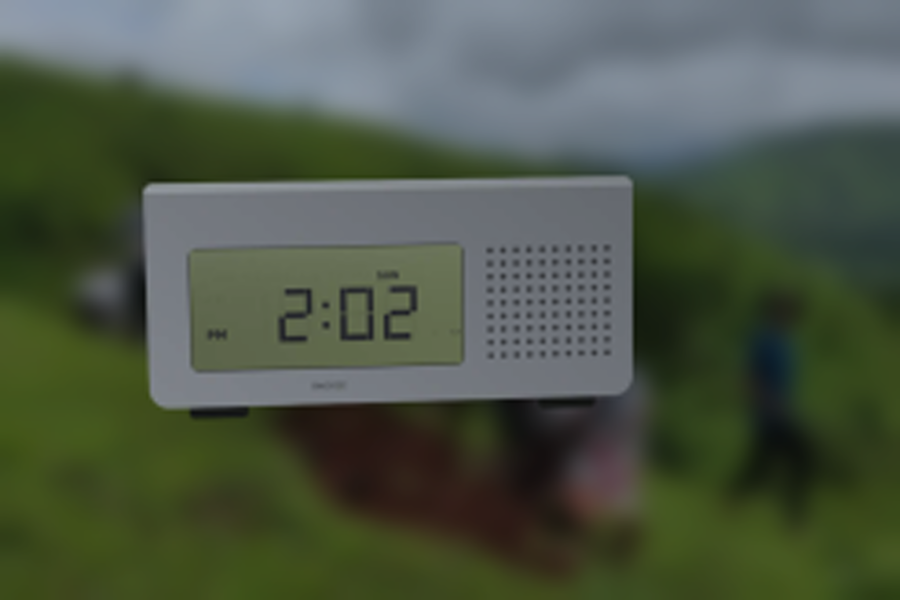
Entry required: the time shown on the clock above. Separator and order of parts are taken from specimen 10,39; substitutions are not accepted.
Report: 2,02
